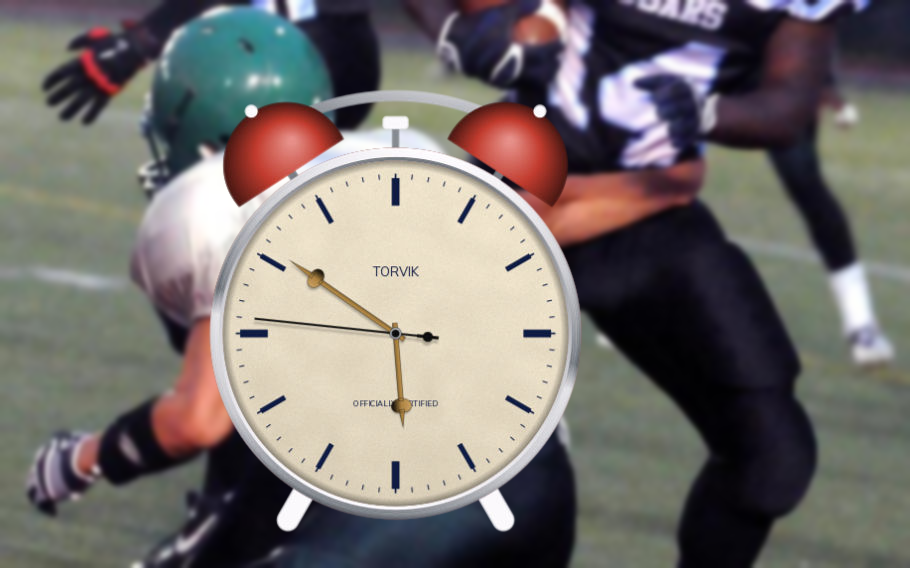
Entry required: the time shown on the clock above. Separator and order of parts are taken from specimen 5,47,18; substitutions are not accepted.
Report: 5,50,46
